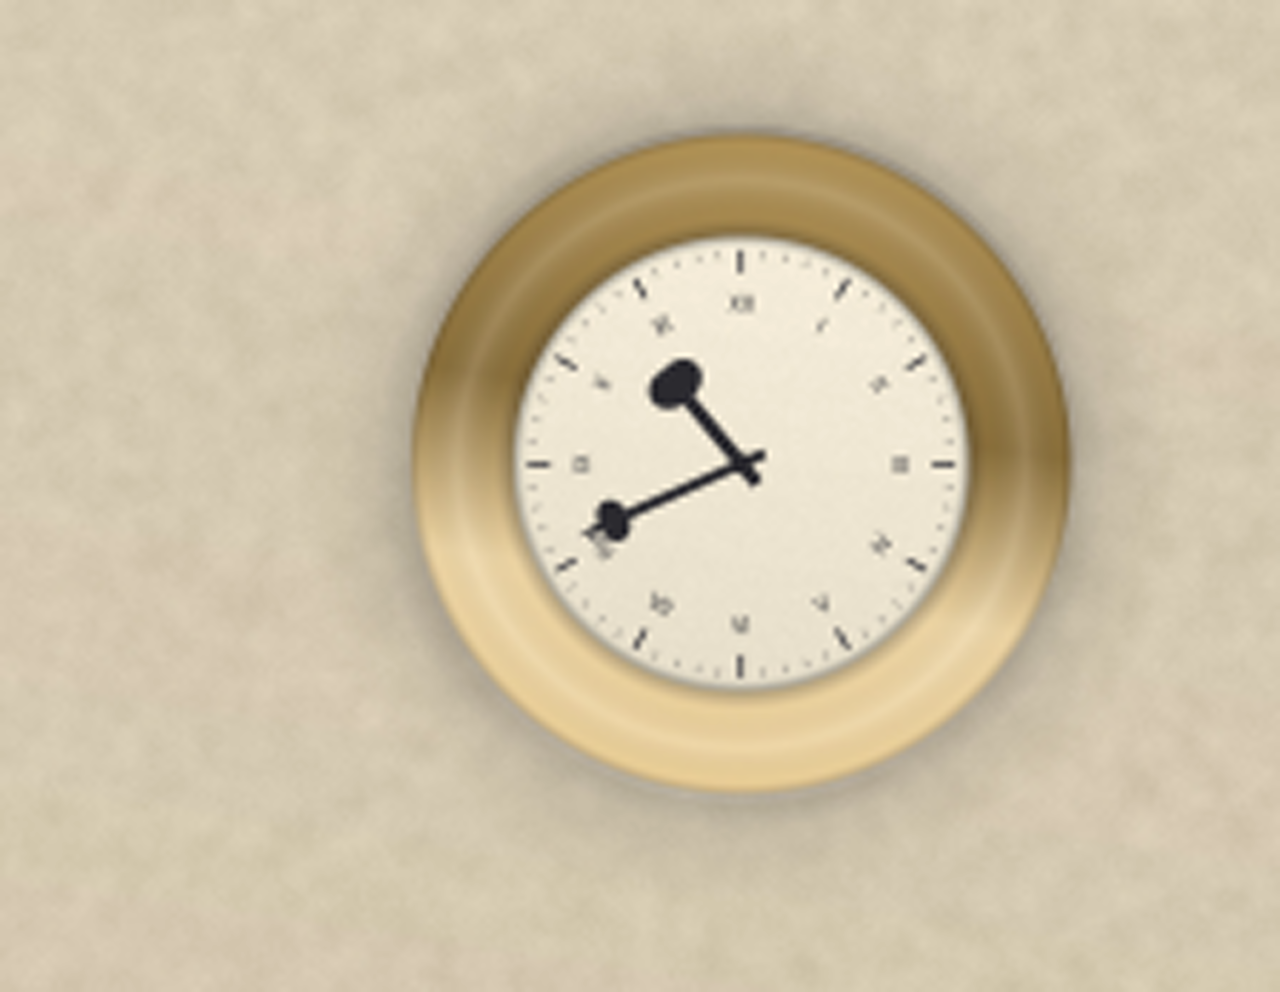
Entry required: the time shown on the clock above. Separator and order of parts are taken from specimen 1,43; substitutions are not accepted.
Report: 10,41
